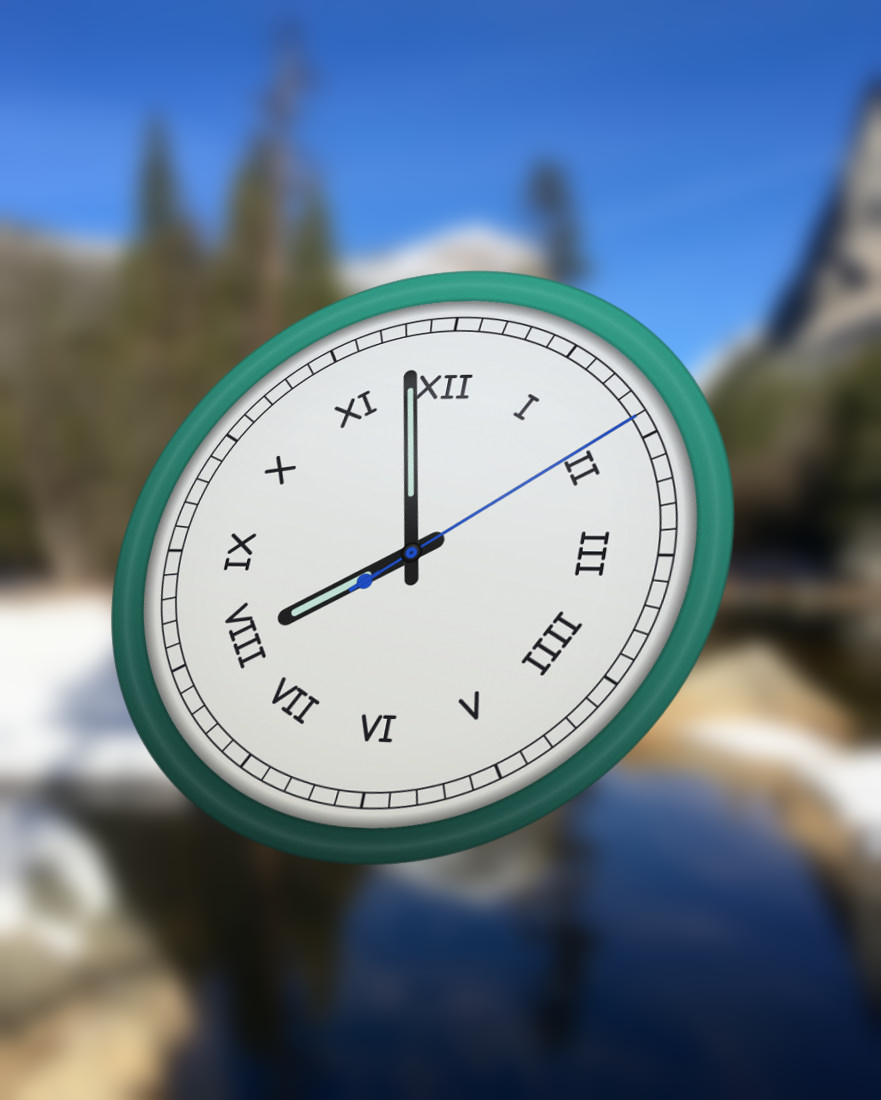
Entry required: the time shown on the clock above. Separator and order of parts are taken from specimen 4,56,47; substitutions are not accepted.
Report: 7,58,09
